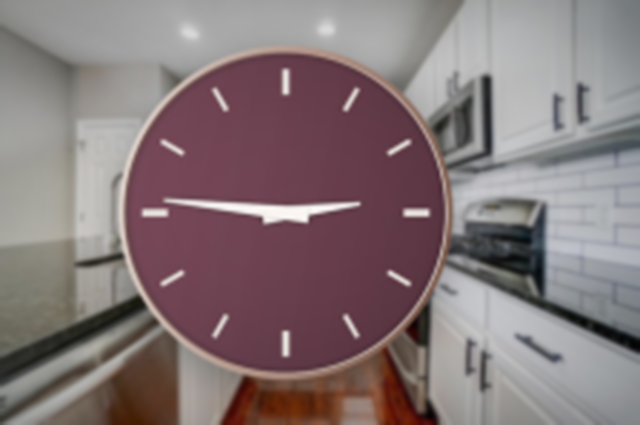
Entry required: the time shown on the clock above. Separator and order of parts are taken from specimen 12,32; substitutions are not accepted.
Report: 2,46
